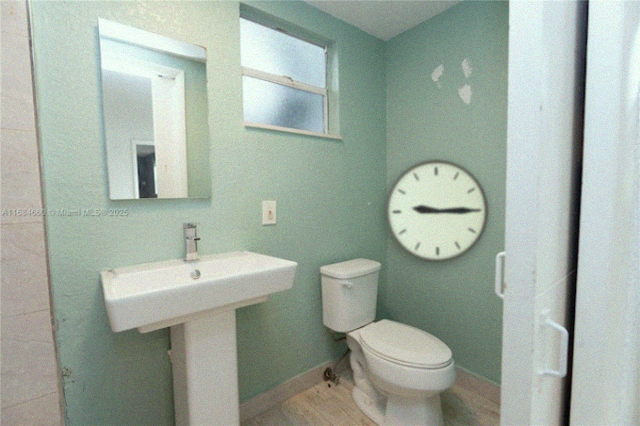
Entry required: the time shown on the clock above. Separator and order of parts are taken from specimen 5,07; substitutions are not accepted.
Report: 9,15
